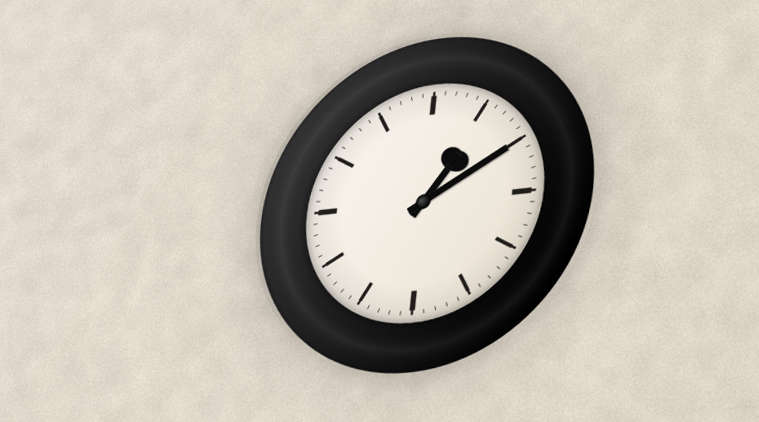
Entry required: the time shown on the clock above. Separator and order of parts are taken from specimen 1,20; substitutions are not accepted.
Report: 1,10
